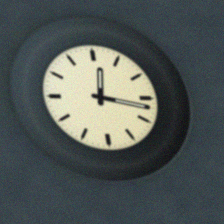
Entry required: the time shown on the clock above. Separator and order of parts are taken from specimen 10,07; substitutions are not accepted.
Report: 12,17
